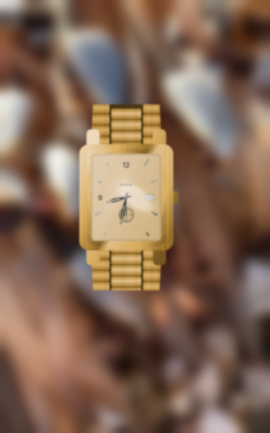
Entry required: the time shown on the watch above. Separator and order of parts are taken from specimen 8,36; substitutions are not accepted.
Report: 8,32
